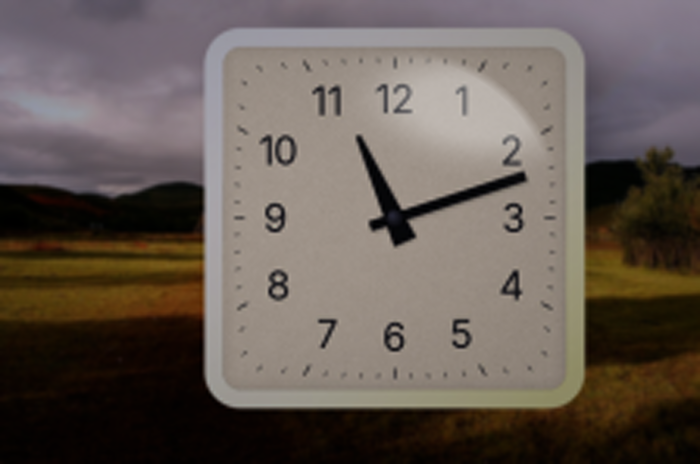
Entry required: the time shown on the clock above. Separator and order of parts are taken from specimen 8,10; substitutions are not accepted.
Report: 11,12
